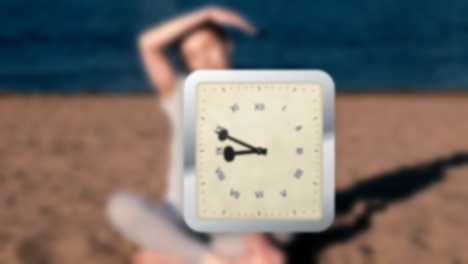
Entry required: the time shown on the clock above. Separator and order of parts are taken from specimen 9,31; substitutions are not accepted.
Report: 8,49
